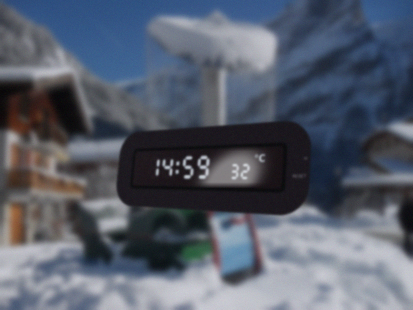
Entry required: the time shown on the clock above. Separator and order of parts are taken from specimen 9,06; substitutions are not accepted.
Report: 14,59
